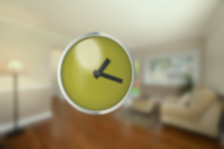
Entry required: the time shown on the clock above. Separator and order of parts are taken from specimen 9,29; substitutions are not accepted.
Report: 1,18
